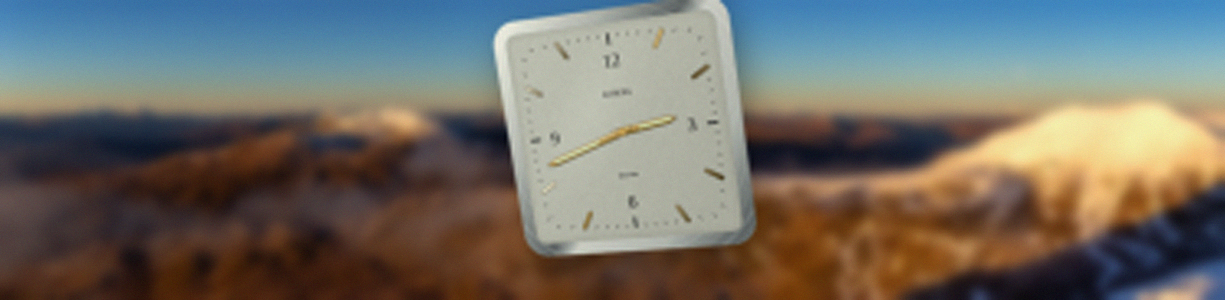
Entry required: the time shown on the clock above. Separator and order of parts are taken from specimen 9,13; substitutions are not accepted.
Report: 2,42
